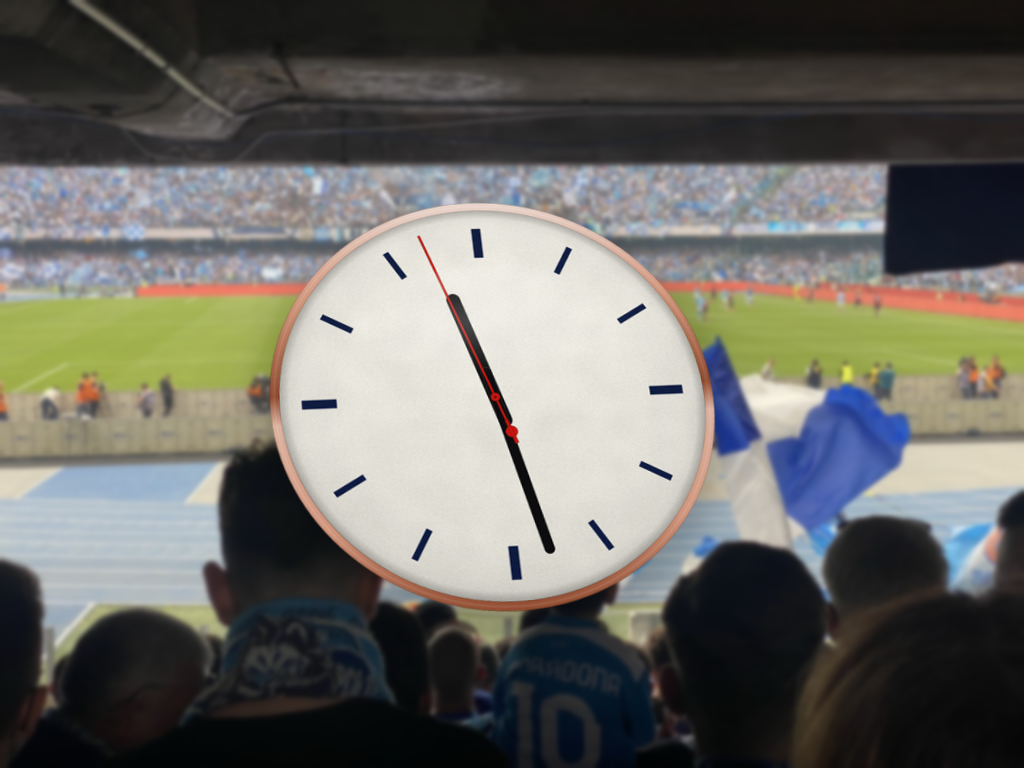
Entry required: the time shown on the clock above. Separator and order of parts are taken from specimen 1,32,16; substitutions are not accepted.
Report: 11,27,57
